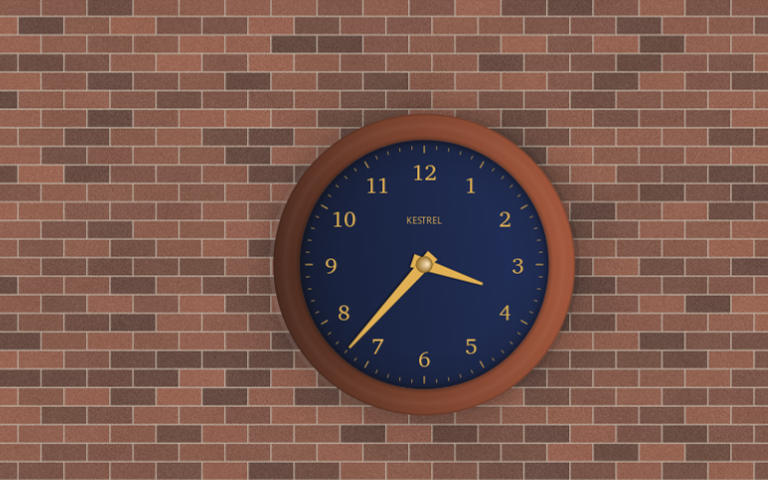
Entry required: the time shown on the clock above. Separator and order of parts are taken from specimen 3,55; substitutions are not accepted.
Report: 3,37
